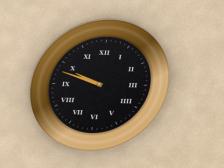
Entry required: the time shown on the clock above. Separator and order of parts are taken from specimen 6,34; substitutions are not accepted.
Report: 9,48
